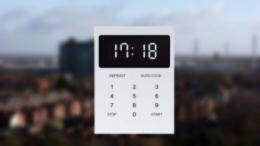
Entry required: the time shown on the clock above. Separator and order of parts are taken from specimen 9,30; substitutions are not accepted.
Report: 17,18
